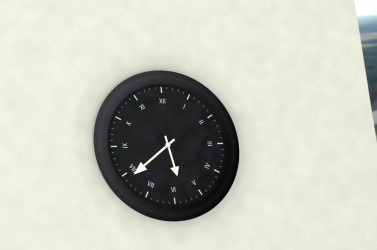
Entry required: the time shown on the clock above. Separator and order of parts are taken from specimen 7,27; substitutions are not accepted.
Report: 5,39
